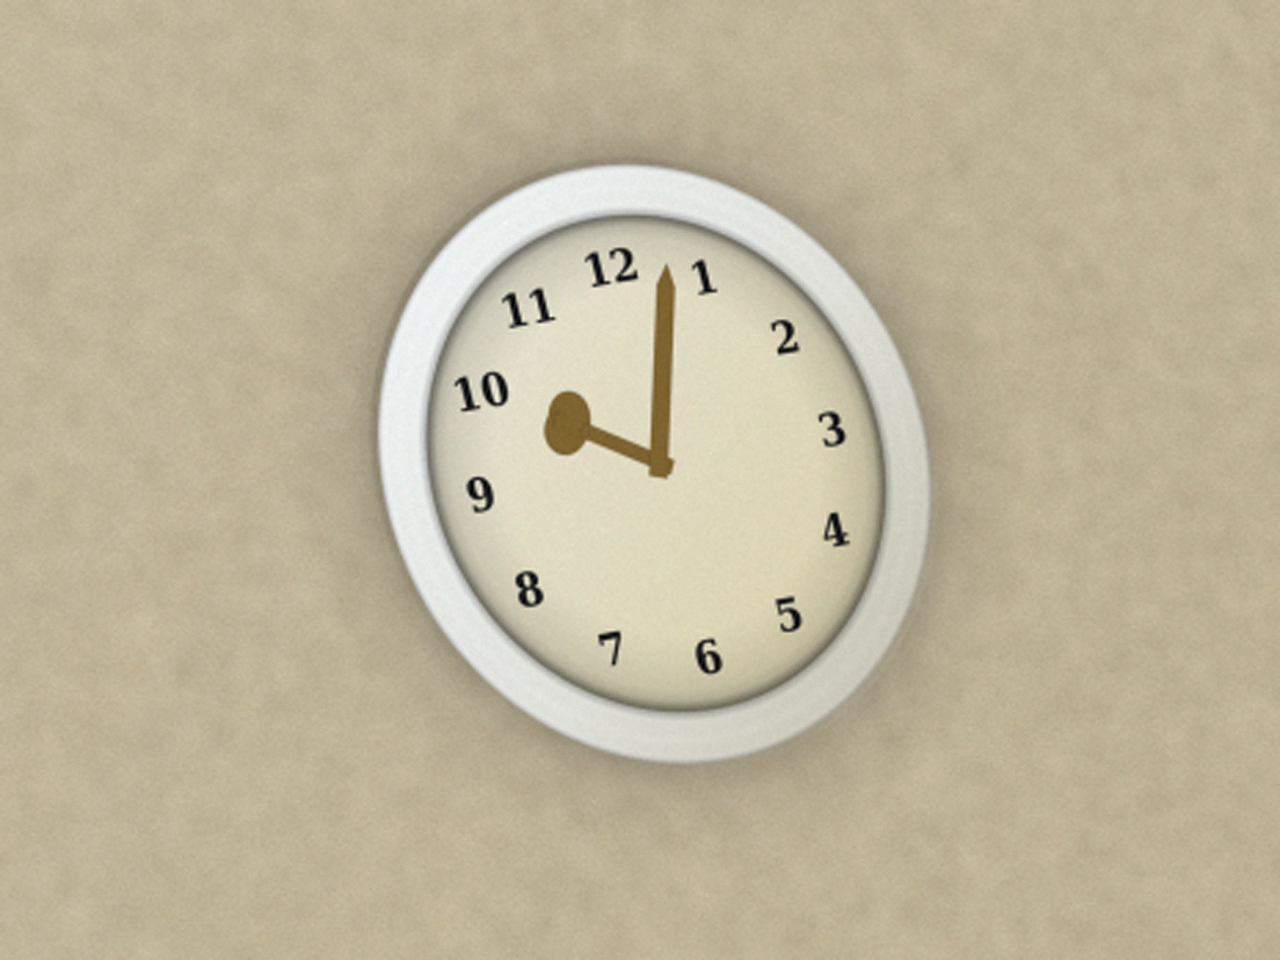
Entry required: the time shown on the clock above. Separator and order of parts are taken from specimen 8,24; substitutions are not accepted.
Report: 10,03
